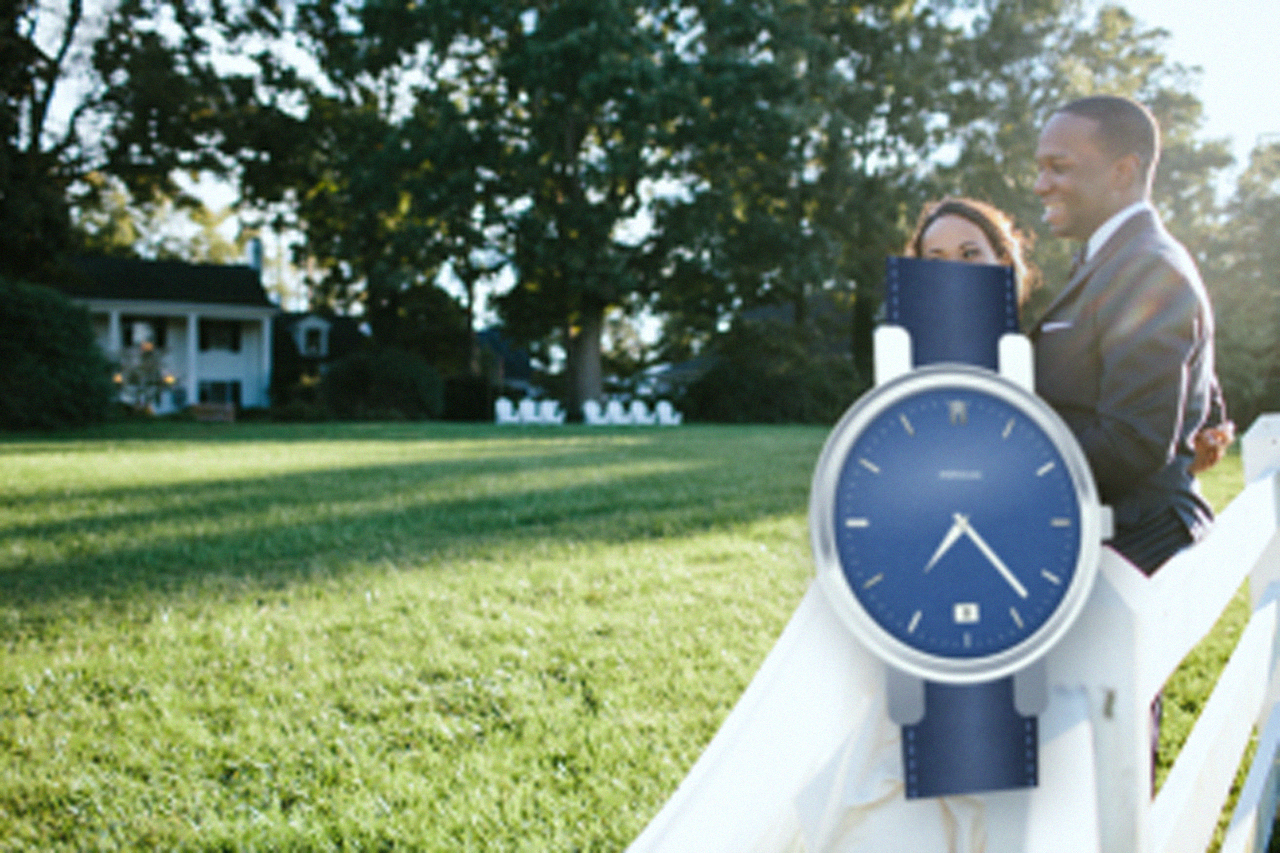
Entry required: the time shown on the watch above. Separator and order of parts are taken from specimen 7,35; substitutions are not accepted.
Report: 7,23
